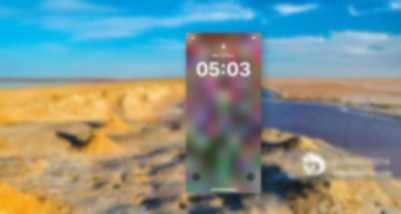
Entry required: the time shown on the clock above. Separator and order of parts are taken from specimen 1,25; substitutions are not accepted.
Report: 5,03
